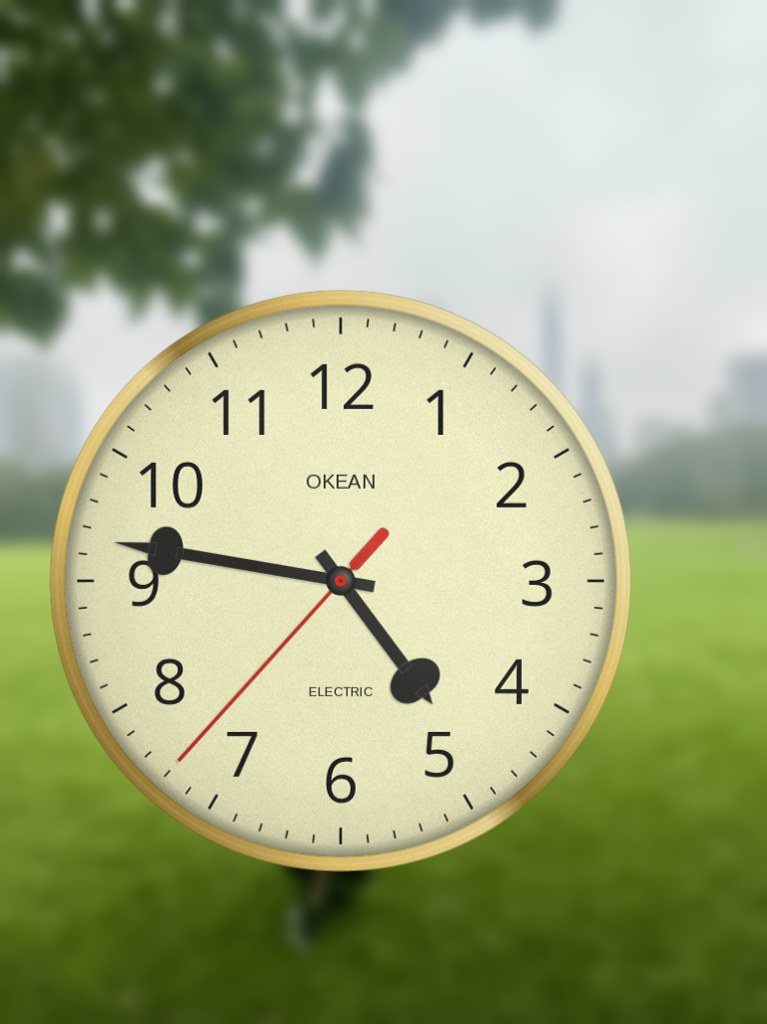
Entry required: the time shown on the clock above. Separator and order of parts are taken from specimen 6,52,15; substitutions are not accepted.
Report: 4,46,37
